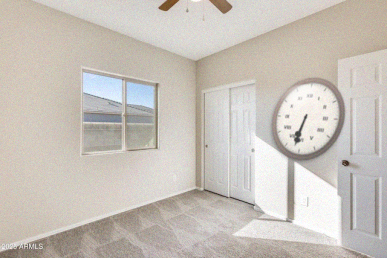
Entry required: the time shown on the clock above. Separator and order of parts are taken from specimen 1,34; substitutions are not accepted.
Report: 6,32
